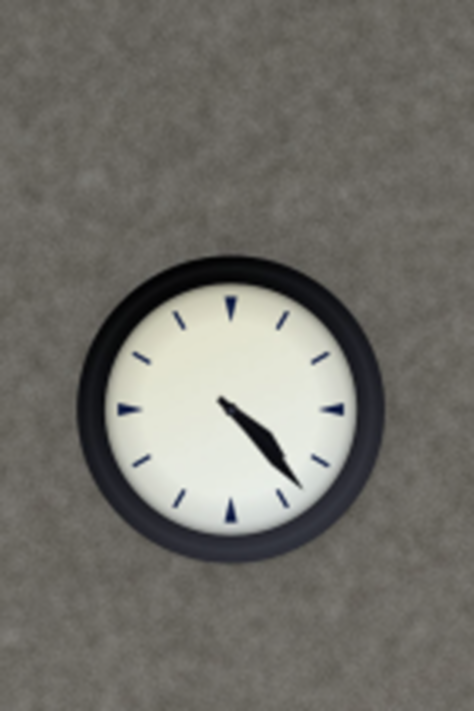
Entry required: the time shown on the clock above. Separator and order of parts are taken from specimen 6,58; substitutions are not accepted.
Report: 4,23
